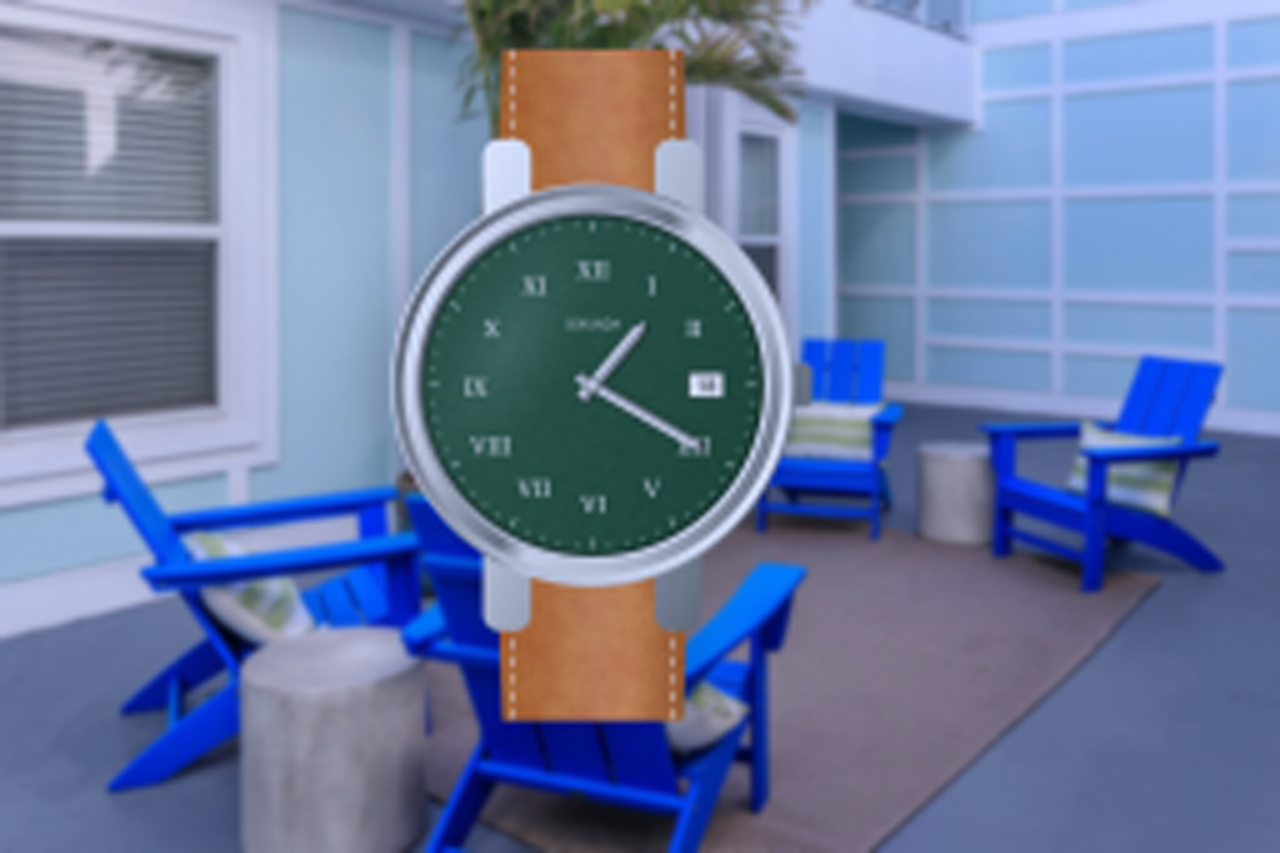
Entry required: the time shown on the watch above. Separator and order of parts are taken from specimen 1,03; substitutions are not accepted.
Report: 1,20
